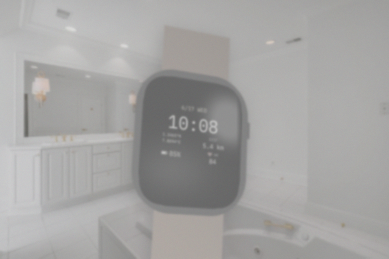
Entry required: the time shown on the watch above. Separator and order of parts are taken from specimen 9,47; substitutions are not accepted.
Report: 10,08
